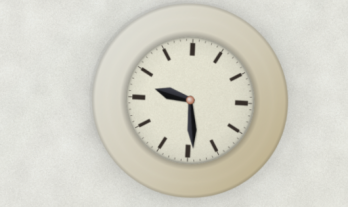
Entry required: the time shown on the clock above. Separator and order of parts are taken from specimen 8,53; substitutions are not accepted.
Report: 9,29
